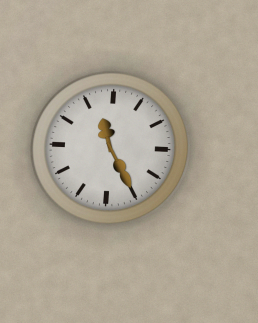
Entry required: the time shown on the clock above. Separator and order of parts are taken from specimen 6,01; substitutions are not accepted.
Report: 11,25
